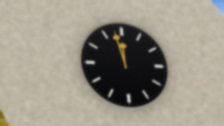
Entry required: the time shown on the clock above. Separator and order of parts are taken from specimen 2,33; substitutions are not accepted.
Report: 11,58
